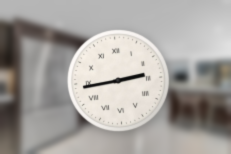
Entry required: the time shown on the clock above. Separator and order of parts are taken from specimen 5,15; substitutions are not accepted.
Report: 2,44
